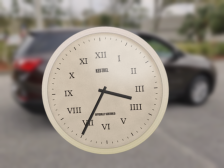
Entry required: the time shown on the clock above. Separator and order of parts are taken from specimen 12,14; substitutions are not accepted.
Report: 3,35
